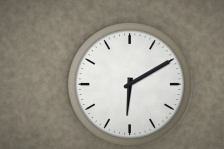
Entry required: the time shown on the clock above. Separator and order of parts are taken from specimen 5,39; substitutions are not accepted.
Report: 6,10
